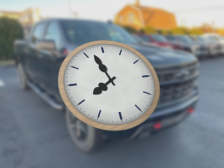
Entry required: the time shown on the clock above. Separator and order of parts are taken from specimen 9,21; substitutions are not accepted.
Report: 7,57
